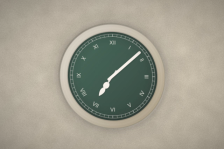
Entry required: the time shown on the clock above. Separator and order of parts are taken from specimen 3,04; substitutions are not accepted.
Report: 7,08
